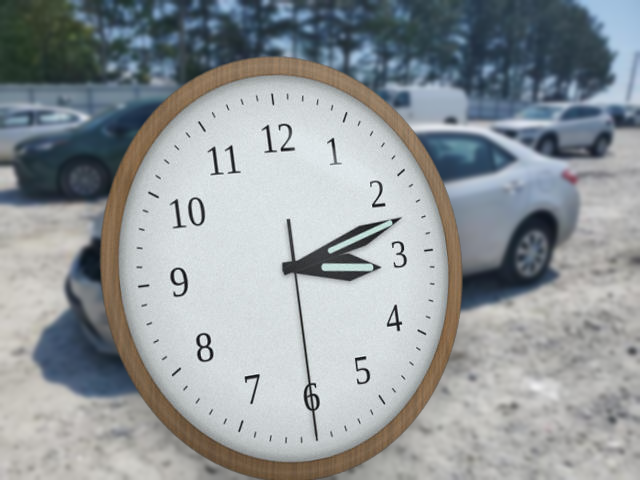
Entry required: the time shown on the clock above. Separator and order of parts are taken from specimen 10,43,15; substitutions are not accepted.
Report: 3,12,30
